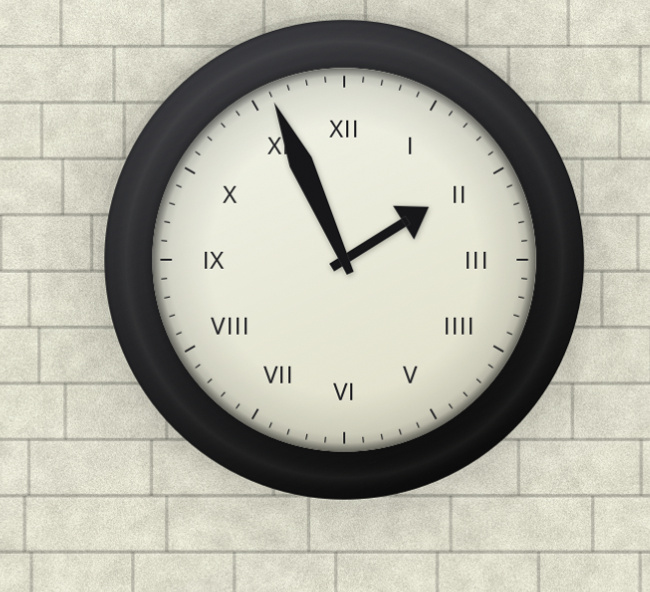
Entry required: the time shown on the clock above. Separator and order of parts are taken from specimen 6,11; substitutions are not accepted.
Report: 1,56
